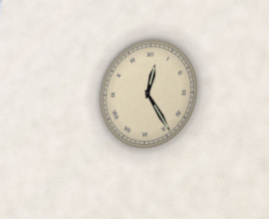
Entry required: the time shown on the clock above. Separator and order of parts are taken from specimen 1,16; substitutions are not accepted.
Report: 12,24
